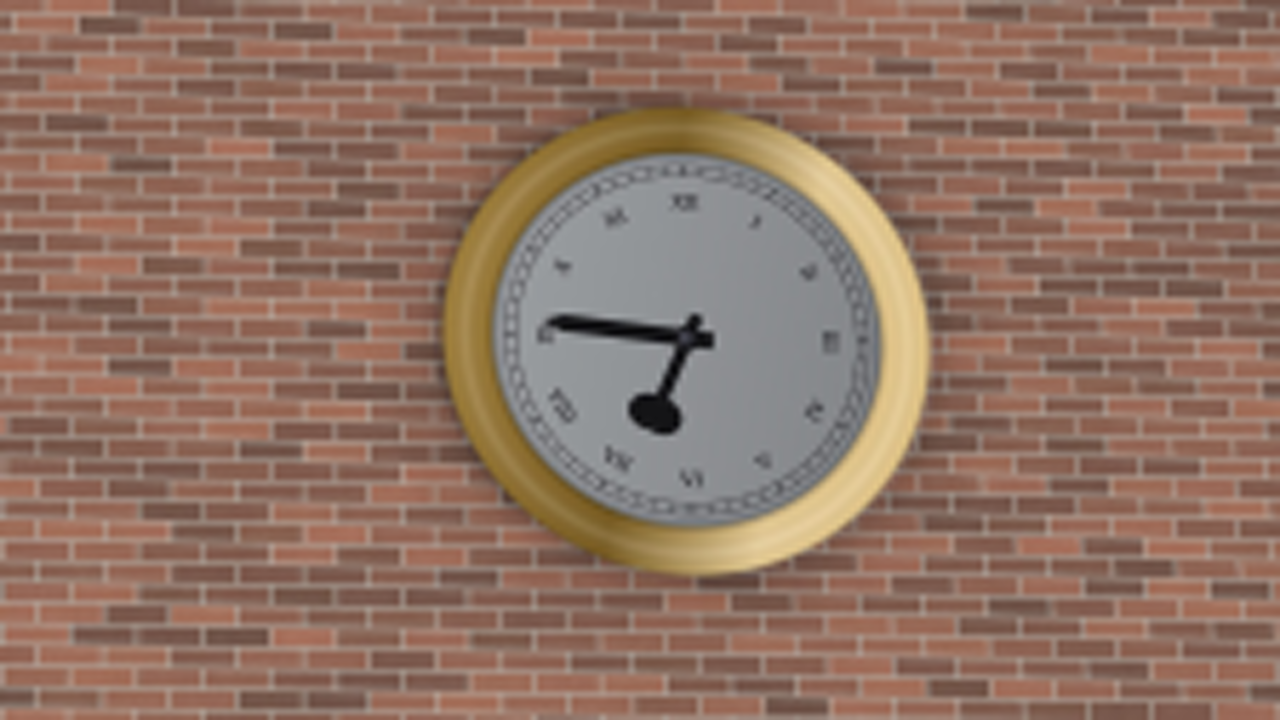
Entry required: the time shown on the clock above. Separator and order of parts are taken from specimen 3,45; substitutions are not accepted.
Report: 6,46
